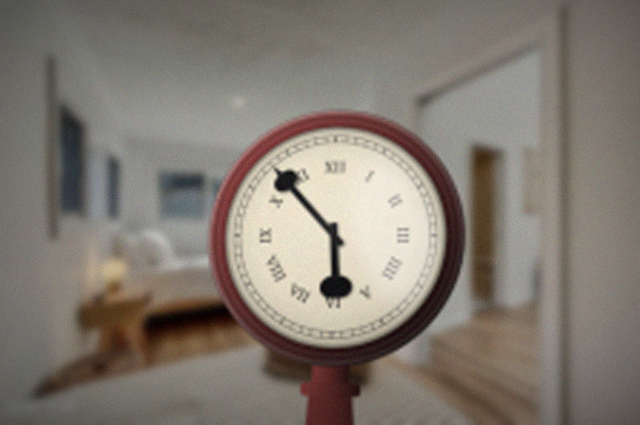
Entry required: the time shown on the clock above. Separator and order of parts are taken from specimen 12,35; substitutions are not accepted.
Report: 5,53
